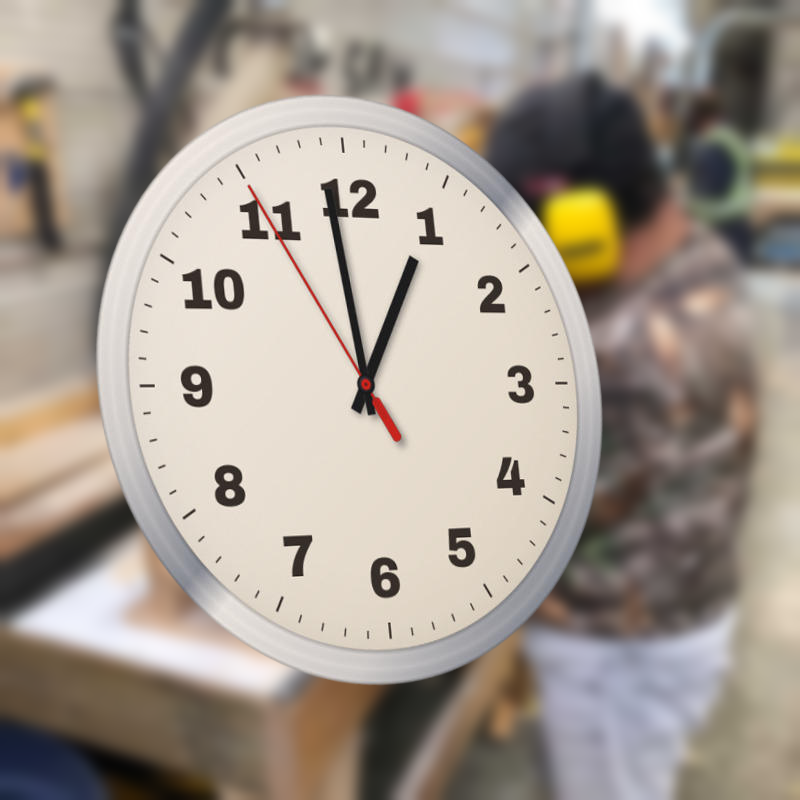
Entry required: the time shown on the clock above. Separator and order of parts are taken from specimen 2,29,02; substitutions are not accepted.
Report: 12,58,55
